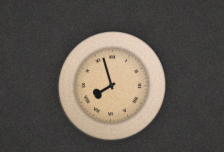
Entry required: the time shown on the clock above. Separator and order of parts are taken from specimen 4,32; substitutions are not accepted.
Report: 7,57
